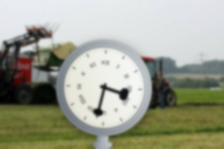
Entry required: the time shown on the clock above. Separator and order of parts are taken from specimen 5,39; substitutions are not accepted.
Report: 3,32
